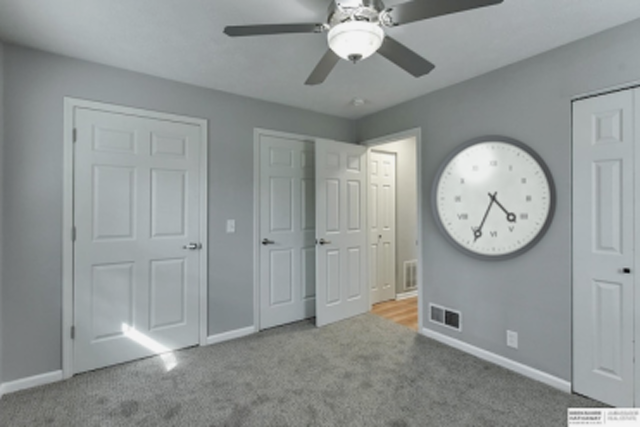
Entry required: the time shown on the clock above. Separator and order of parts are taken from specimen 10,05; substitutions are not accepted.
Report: 4,34
